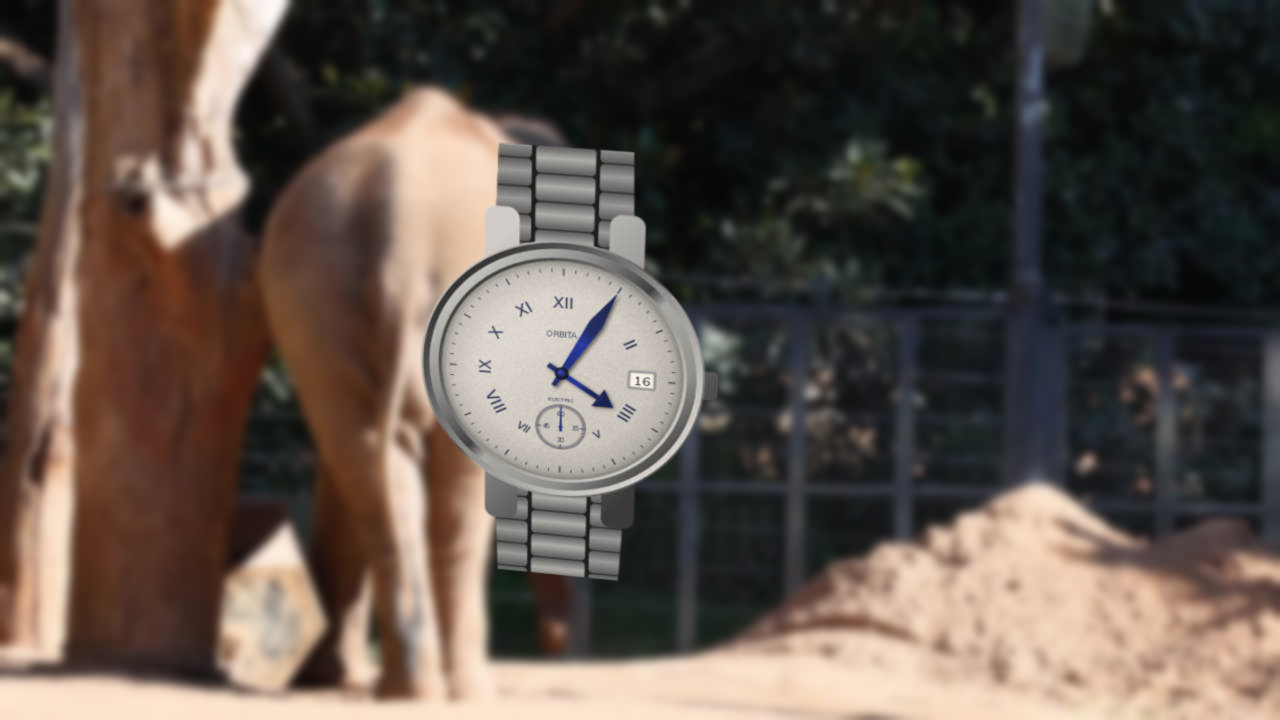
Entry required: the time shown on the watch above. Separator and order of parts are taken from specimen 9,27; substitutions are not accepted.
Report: 4,05
